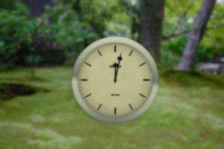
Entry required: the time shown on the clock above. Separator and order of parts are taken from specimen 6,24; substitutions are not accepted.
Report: 12,02
